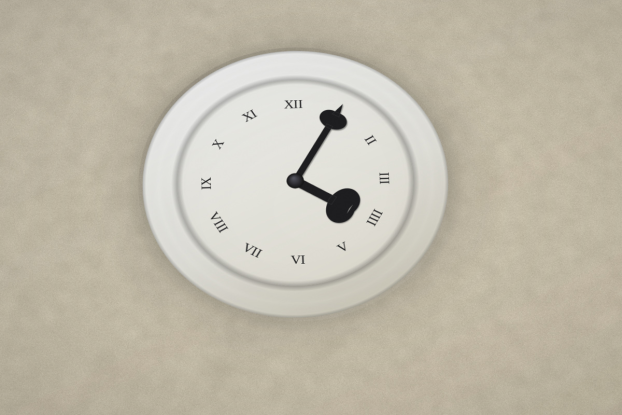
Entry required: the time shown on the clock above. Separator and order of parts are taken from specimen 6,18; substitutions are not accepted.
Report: 4,05
